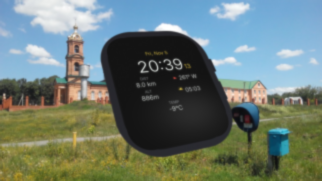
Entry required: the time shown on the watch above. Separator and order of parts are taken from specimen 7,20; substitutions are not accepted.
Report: 20,39
